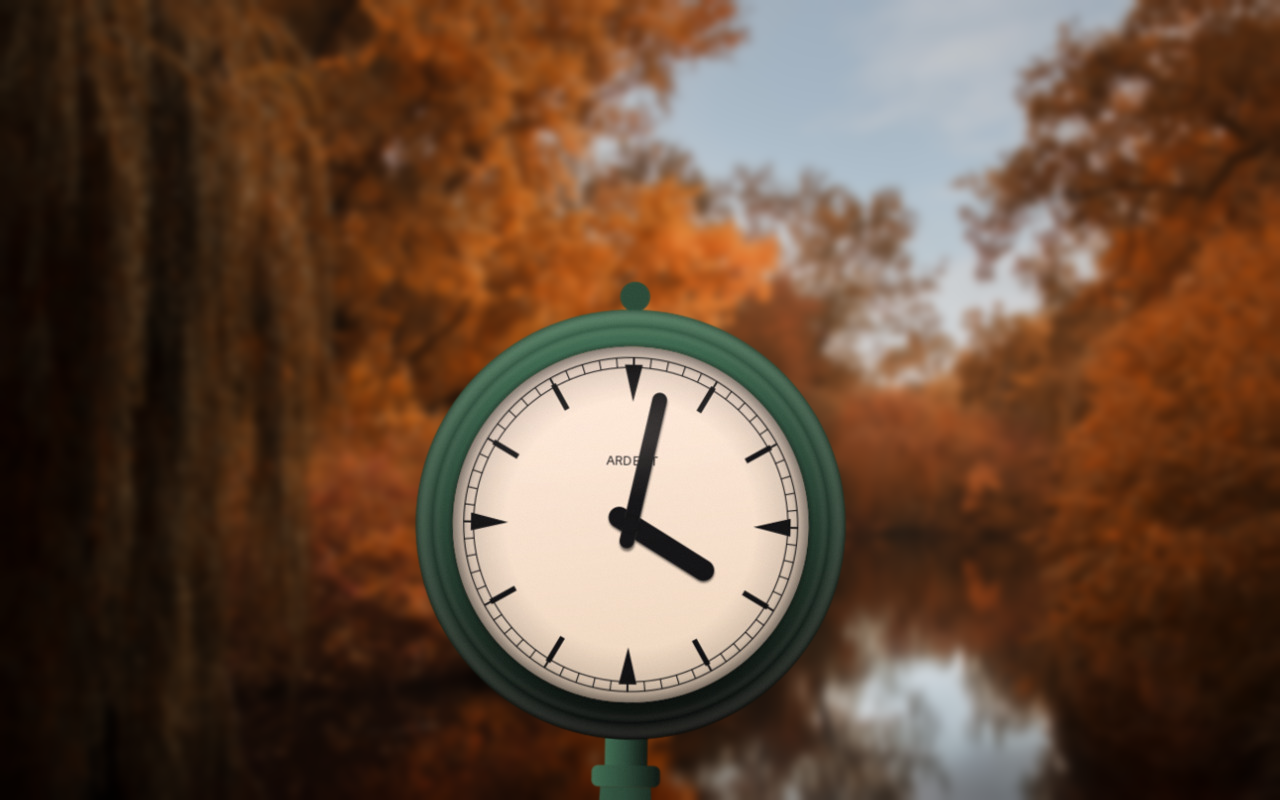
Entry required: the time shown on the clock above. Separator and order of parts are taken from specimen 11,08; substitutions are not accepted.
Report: 4,02
